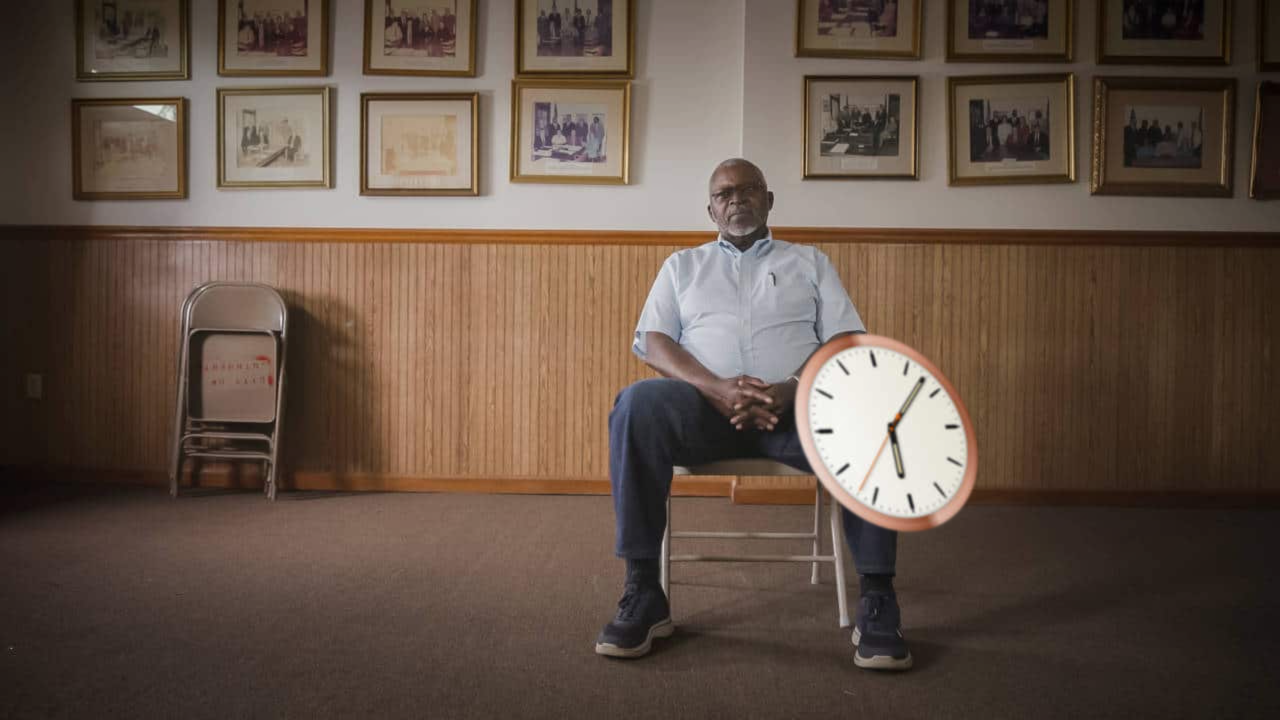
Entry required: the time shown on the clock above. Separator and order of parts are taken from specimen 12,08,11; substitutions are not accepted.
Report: 6,07,37
